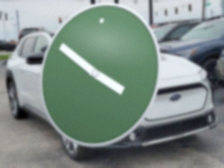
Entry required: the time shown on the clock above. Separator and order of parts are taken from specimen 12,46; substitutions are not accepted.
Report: 3,50
